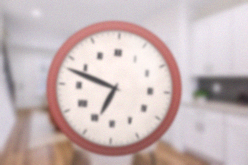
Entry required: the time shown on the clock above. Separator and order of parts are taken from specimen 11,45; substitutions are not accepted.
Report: 6,48
